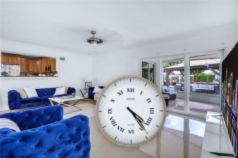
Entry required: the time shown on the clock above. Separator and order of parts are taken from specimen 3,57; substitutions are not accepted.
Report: 4,24
